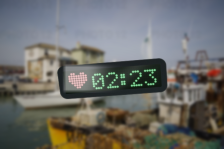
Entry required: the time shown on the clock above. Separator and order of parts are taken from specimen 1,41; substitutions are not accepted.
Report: 2,23
